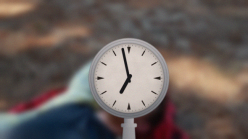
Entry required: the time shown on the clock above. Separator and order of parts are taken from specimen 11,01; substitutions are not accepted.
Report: 6,58
